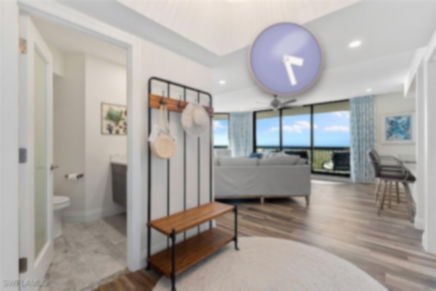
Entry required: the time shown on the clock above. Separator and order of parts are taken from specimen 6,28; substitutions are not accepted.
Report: 3,27
